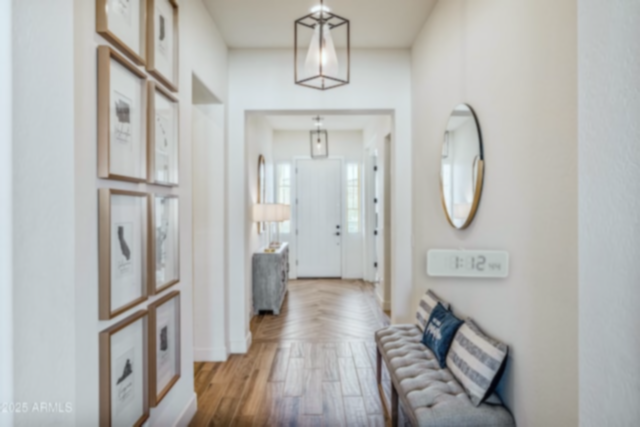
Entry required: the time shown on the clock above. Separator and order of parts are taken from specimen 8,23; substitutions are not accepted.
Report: 1,12
